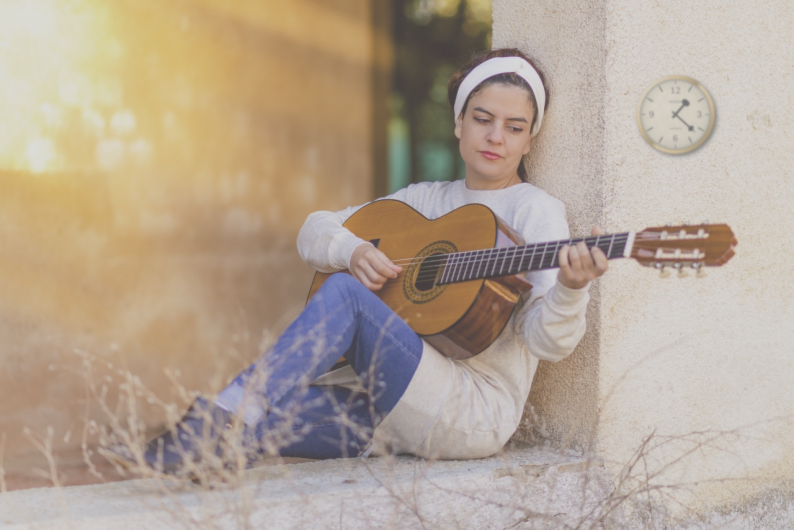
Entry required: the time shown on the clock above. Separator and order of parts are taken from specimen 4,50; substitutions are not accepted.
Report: 1,22
